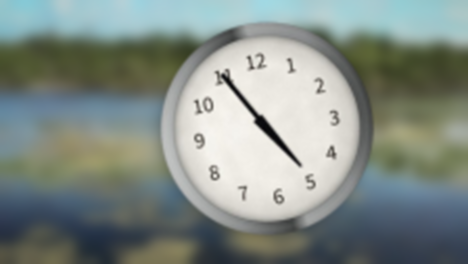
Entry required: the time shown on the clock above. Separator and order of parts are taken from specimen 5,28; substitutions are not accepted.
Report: 4,55
